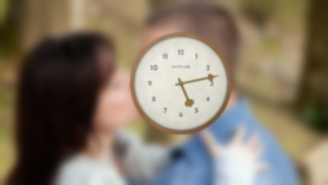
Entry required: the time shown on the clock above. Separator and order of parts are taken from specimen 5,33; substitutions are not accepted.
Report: 5,13
